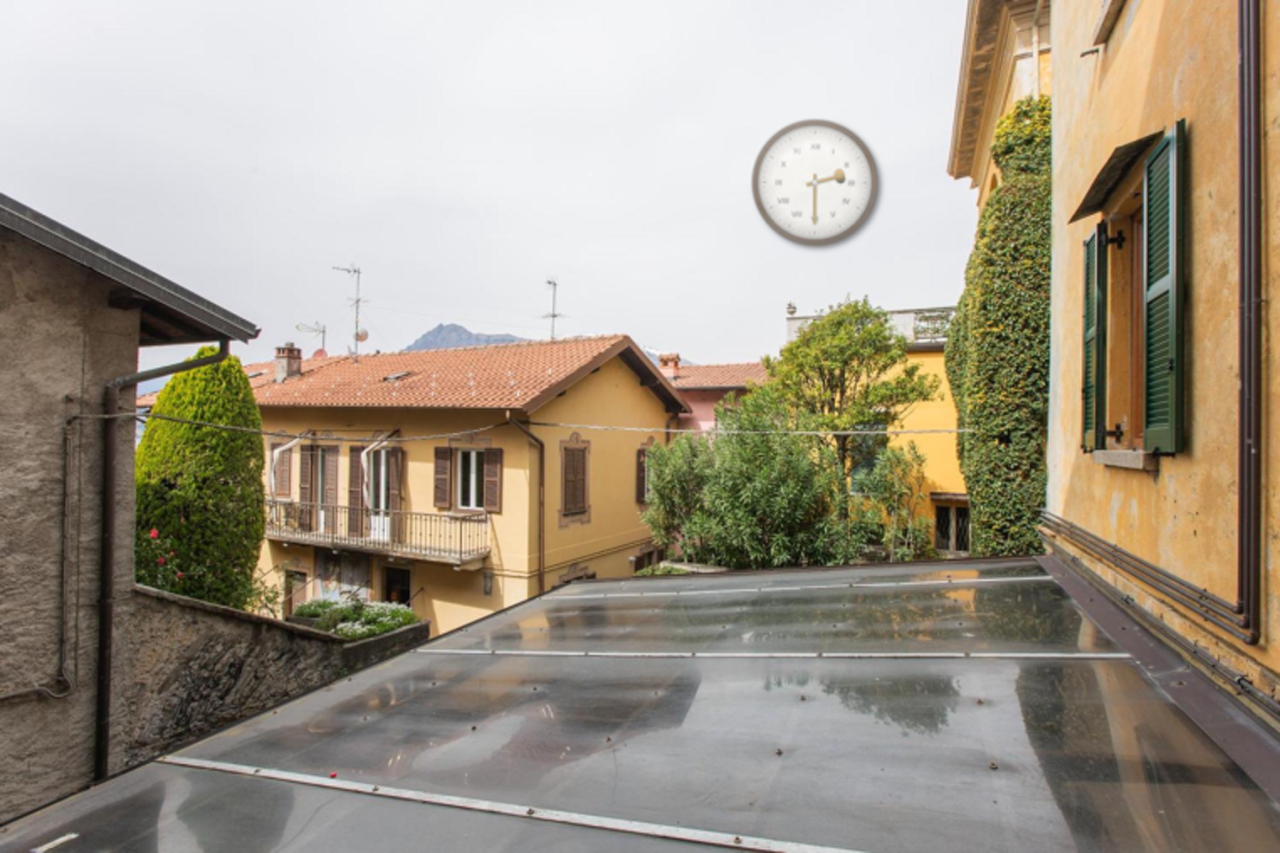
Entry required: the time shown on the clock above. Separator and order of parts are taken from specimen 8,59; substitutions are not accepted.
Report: 2,30
